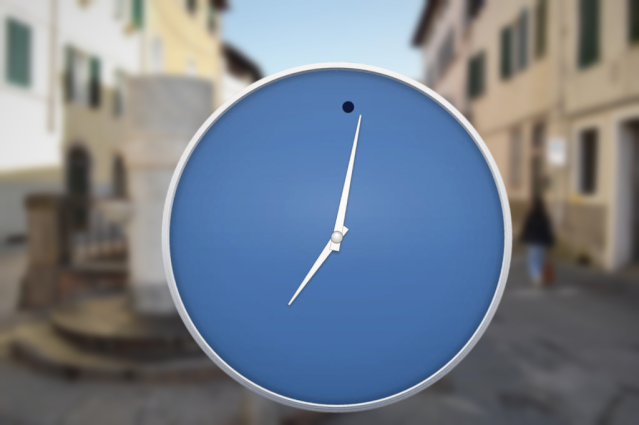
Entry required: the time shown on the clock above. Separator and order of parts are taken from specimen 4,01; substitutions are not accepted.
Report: 7,01
